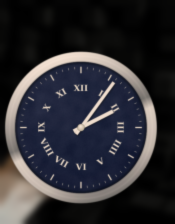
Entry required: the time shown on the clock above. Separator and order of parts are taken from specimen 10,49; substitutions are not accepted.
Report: 2,06
